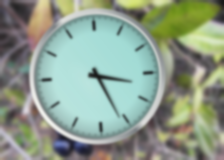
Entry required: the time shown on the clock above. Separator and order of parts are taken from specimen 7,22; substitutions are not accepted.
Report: 3,26
